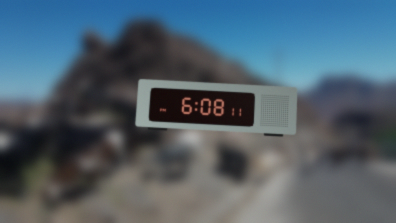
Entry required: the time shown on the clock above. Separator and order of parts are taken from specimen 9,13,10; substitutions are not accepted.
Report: 6,08,11
